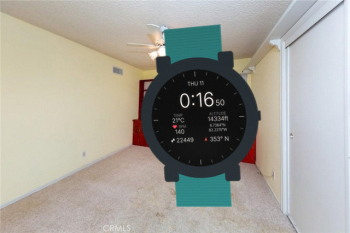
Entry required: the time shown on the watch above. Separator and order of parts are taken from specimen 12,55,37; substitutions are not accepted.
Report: 0,16,50
